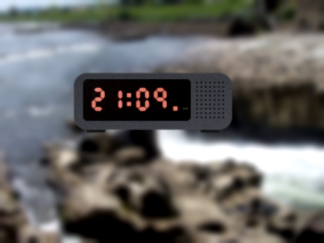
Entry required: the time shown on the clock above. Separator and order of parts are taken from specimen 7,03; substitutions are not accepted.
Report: 21,09
